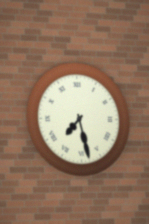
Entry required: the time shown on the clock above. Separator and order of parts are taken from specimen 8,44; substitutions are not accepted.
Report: 7,28
